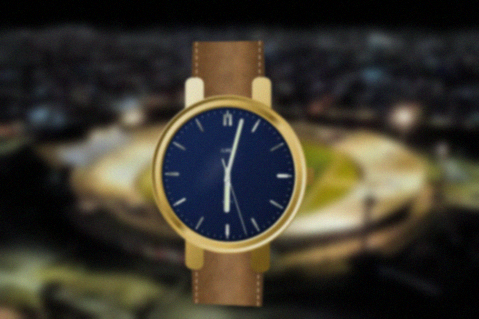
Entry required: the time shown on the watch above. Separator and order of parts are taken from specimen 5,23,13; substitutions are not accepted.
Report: 6,02,27
